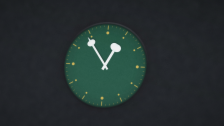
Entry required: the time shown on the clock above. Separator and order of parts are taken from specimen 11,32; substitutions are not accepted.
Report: 12,54
